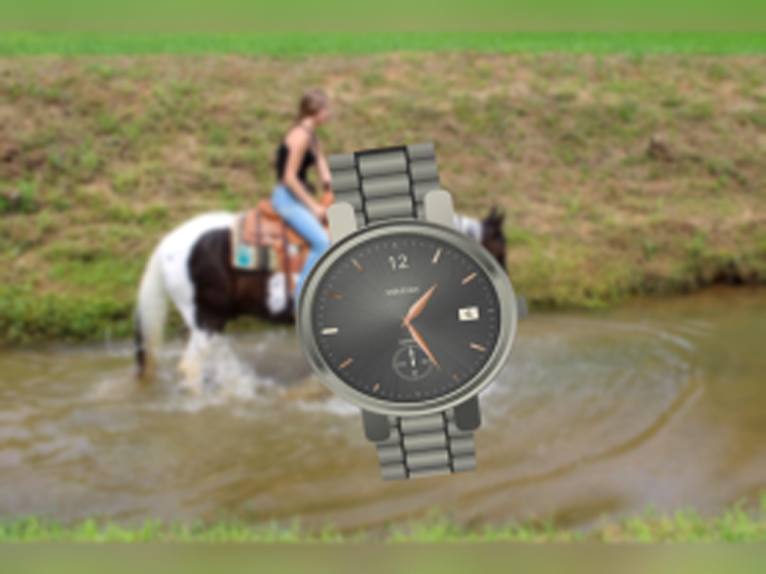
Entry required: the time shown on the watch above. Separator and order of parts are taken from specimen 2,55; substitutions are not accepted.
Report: 1,26
